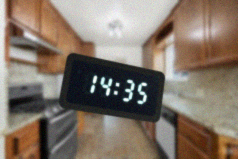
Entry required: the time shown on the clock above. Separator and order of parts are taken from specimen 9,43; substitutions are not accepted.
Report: 14,35
